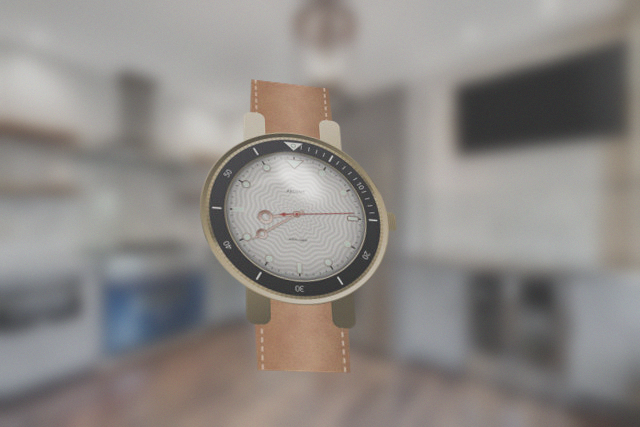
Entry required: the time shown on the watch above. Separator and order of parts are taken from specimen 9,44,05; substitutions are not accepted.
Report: 8,39,14
